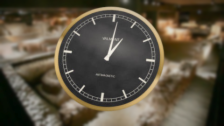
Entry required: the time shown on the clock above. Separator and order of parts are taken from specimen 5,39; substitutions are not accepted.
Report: 1,01
